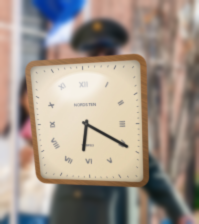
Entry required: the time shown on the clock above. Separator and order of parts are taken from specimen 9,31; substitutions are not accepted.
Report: 6,20
